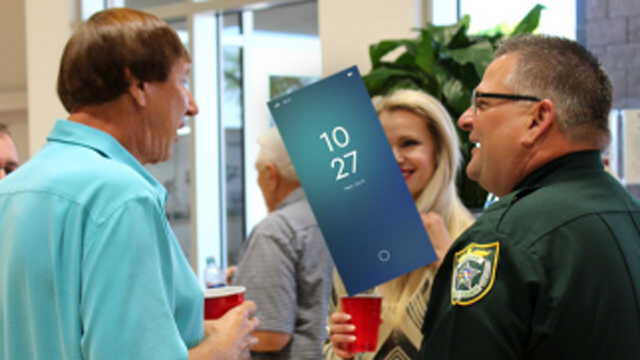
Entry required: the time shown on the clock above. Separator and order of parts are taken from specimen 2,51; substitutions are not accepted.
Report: 10,27
